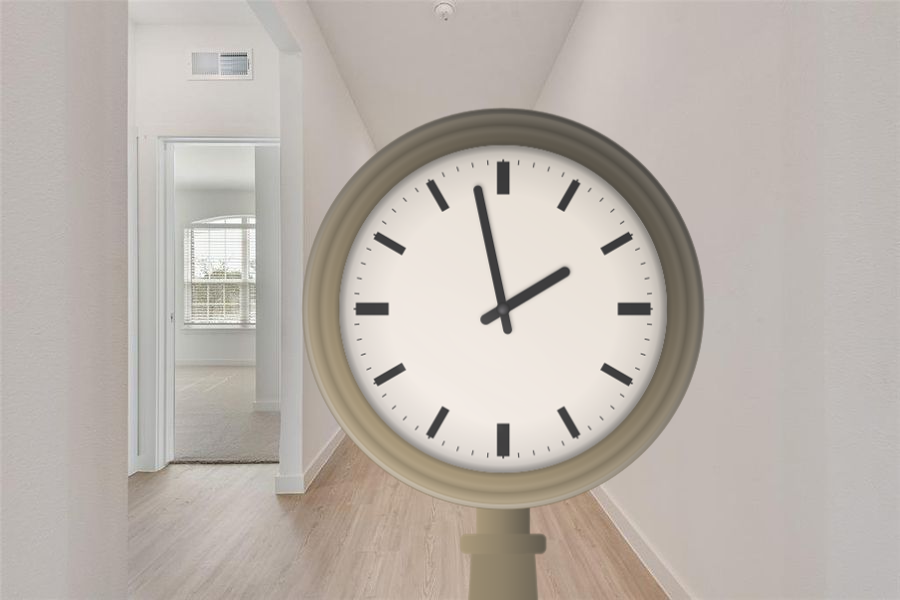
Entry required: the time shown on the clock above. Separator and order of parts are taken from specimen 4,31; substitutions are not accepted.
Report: 1,58
